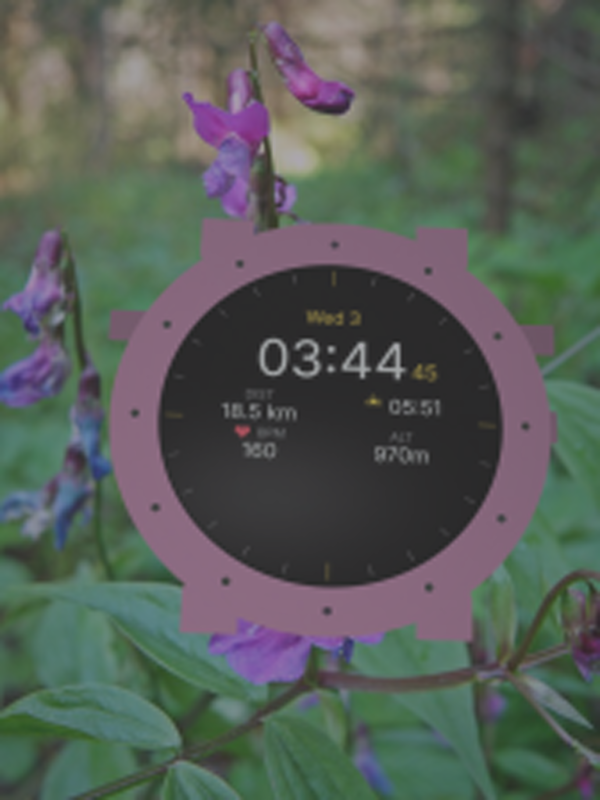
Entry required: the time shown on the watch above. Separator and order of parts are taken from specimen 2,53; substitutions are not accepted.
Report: 3,44
